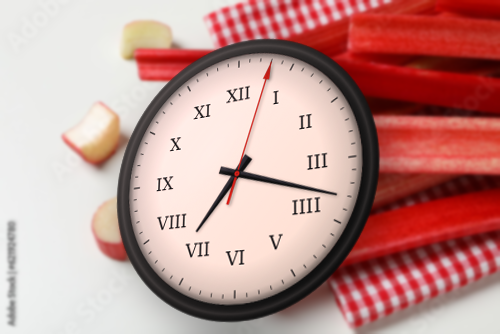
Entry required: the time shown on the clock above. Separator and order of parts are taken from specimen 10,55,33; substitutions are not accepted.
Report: 7,18,03
